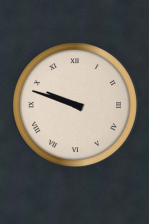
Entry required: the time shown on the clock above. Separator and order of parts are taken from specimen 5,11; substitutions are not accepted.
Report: 9,48
